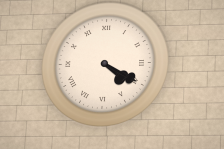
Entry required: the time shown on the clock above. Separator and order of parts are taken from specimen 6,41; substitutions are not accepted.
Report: 4,20
